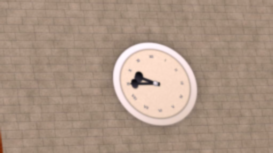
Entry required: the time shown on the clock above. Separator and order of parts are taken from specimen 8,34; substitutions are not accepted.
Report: 9,45
